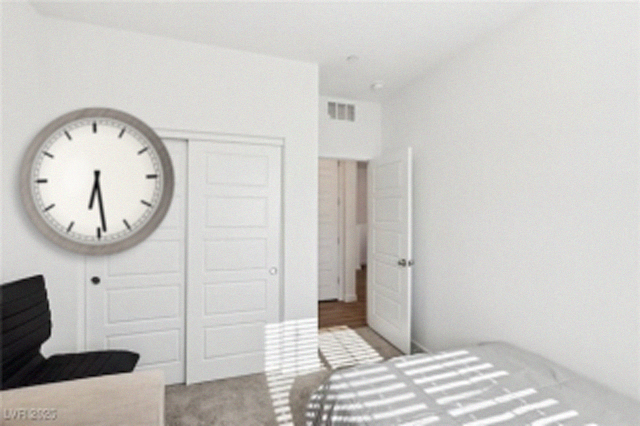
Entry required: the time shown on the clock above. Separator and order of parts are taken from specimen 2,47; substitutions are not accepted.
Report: 6,29
